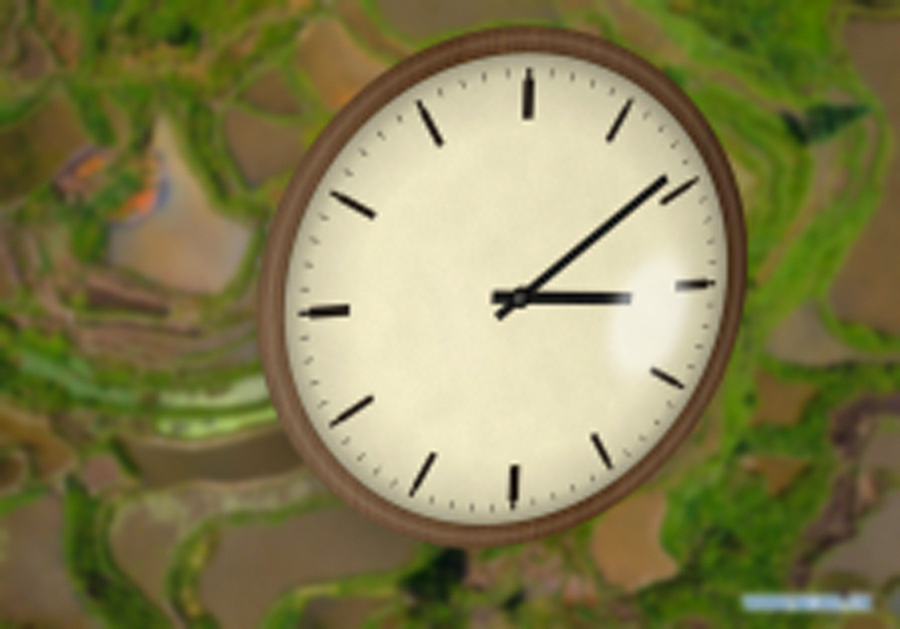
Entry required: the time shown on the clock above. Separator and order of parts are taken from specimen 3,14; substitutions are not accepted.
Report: 3,09
